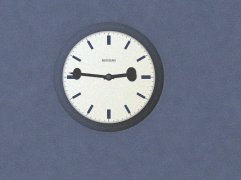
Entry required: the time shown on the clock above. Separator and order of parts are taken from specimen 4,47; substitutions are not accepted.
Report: 2,46
